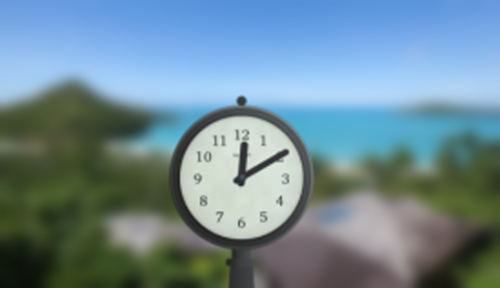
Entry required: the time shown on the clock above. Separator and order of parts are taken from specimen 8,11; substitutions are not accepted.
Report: 12,10
